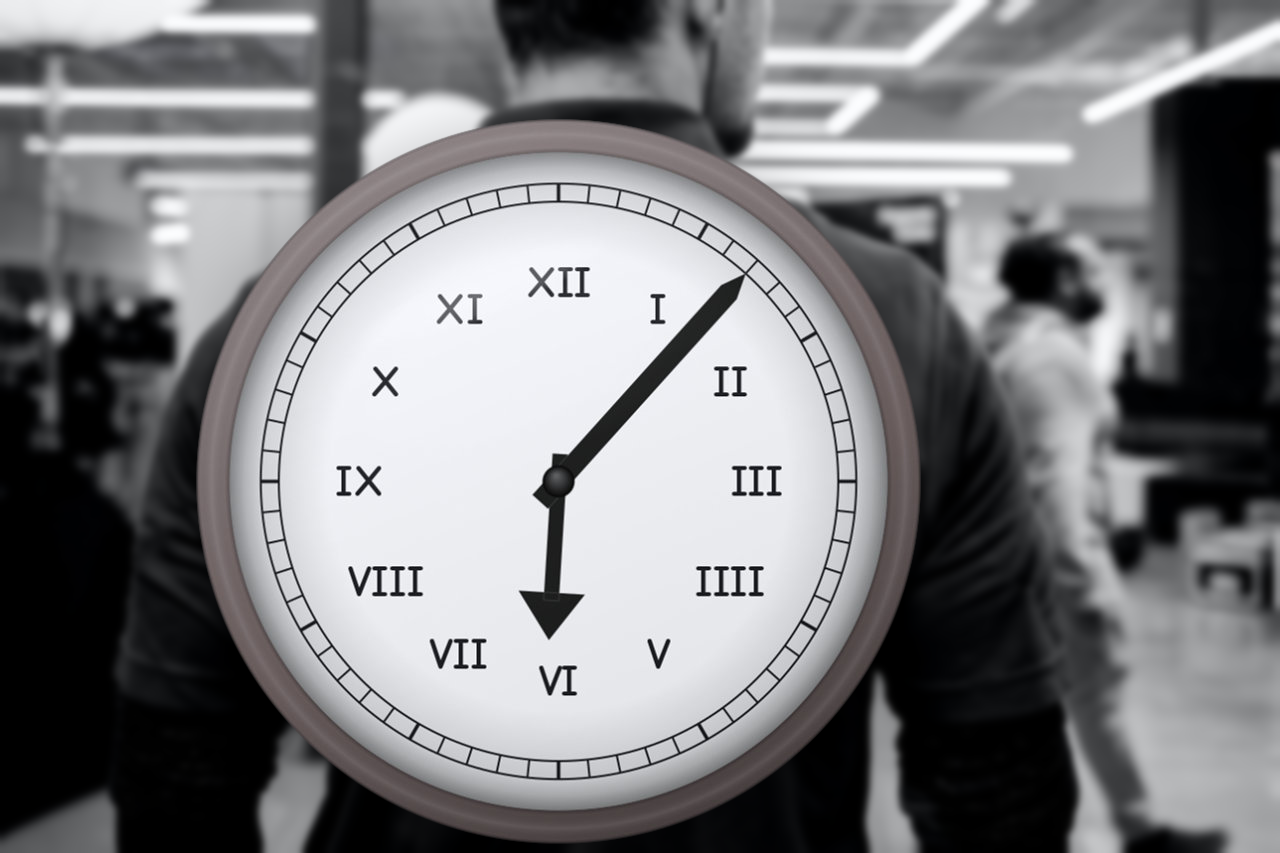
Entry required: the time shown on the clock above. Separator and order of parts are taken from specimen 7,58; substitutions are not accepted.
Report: 6,07
